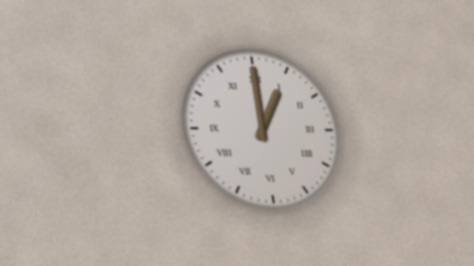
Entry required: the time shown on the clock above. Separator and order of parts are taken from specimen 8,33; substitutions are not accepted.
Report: 1,00
